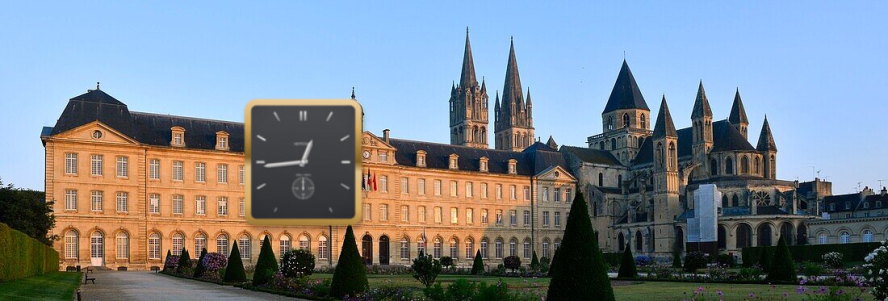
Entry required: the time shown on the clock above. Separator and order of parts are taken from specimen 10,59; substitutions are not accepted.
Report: 12,44
